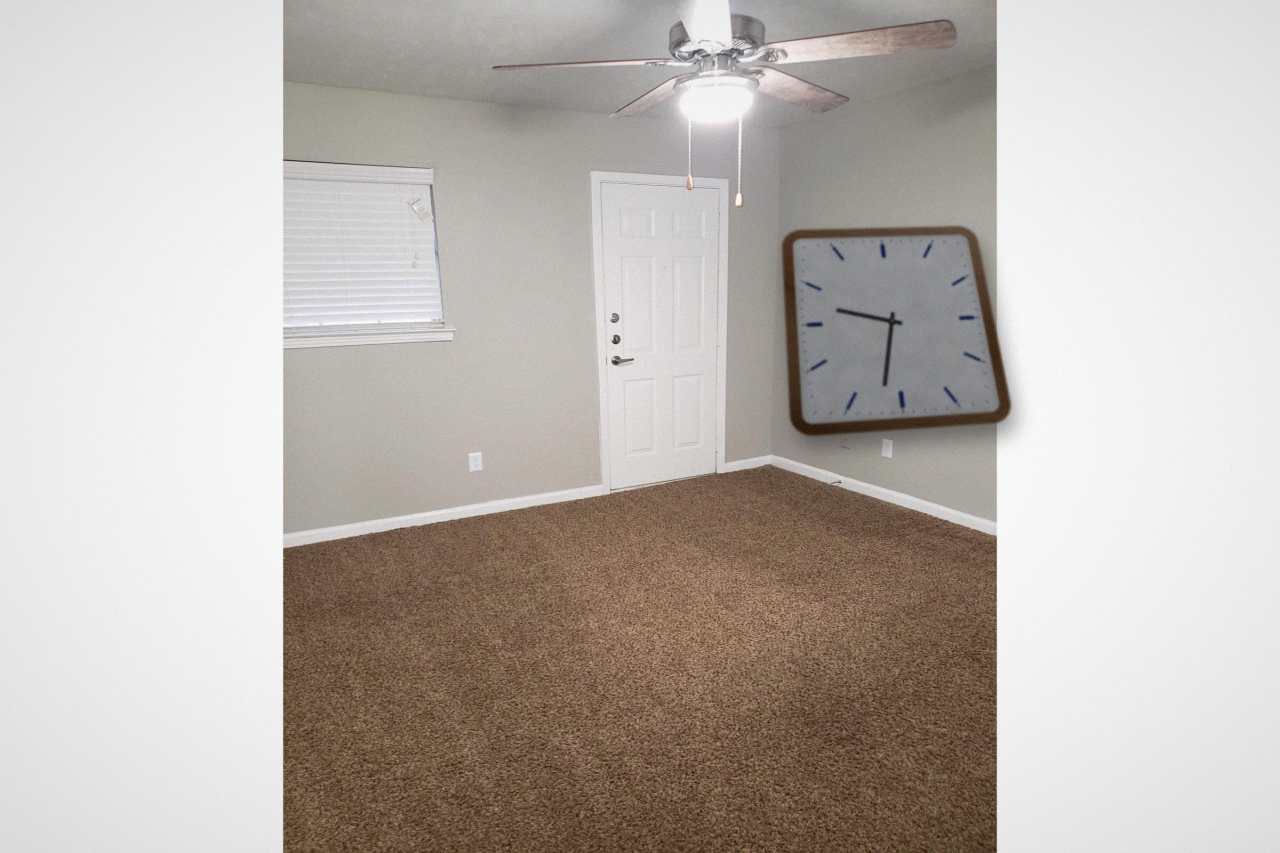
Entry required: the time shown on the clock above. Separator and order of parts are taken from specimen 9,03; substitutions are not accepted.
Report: 9,32
